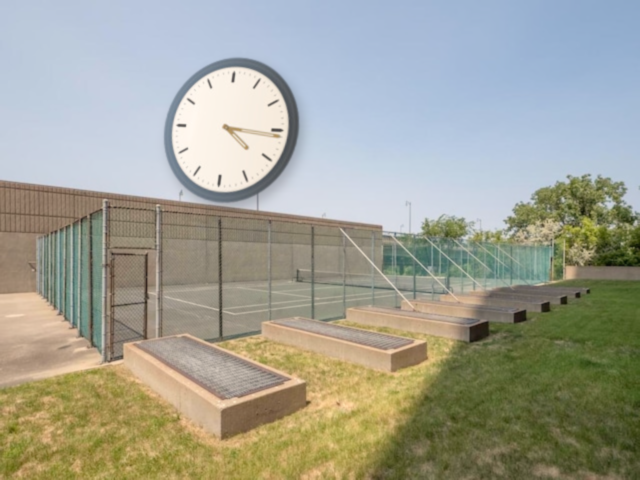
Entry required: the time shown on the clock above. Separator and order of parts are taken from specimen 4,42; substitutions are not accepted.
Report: 4,16
